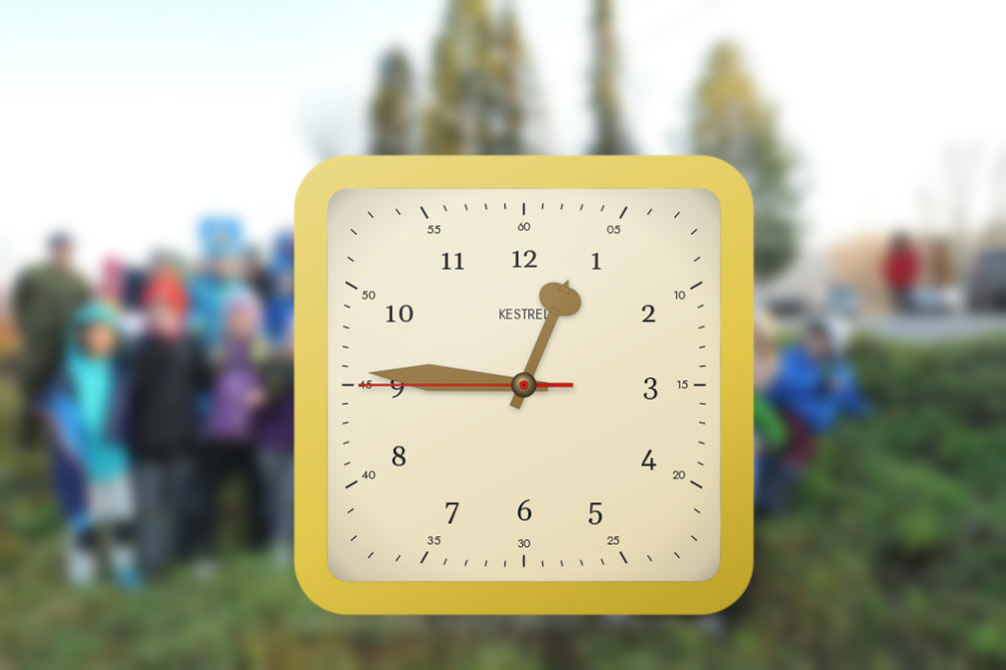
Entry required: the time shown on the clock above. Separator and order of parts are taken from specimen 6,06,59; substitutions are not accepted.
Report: 12,45,45
